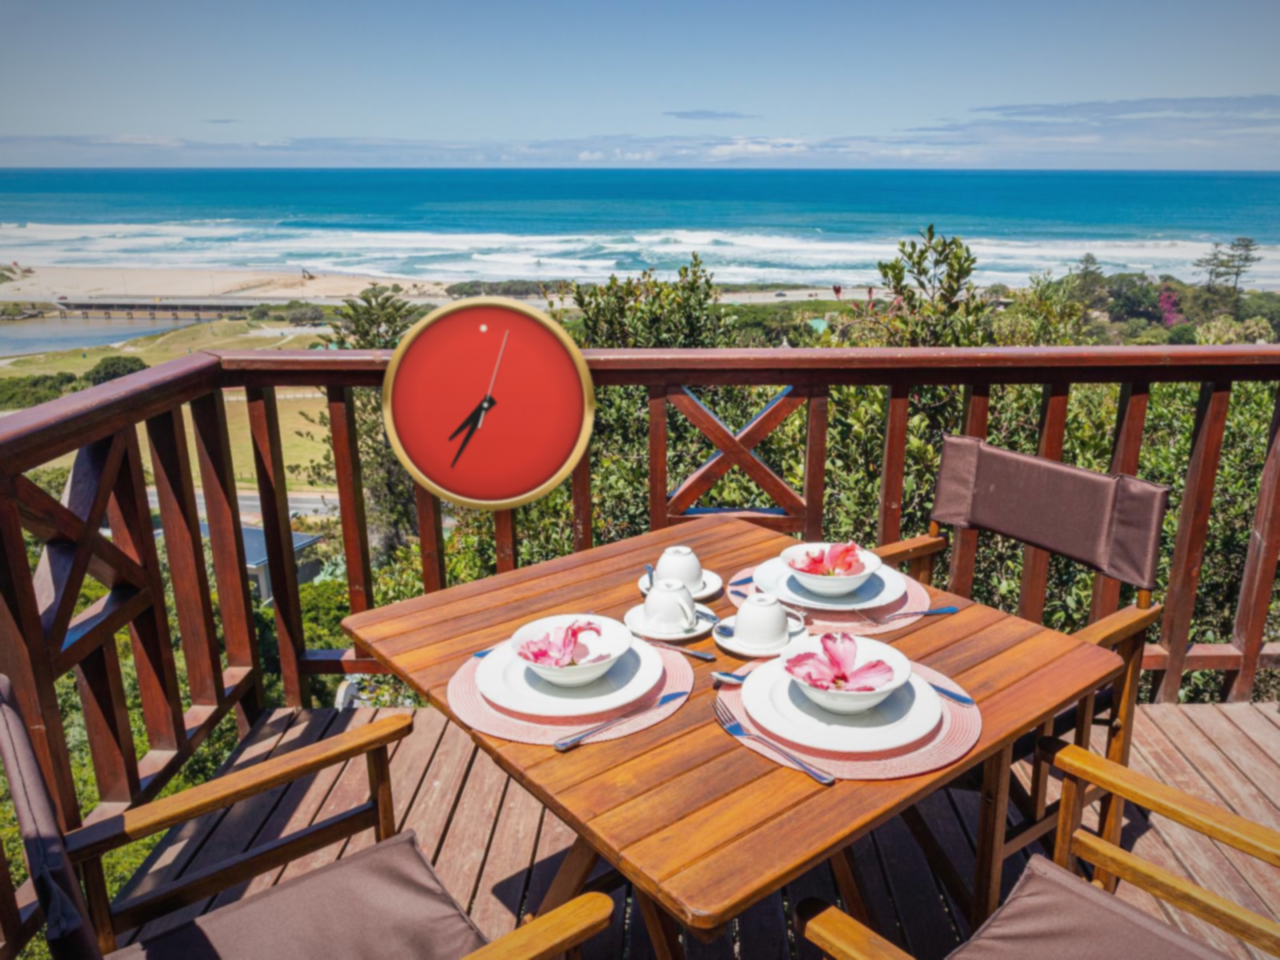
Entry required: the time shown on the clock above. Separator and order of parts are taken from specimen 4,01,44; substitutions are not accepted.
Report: 7,35,03
